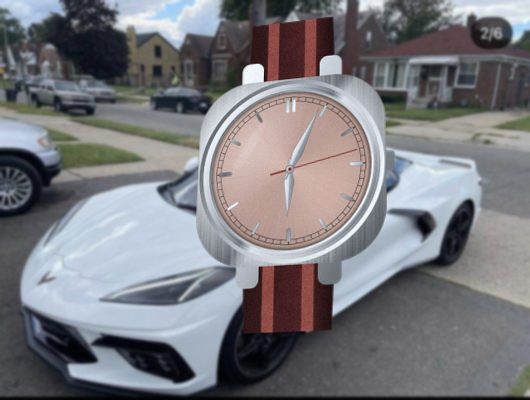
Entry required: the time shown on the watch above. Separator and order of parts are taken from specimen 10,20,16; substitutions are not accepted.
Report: 6,04,13
